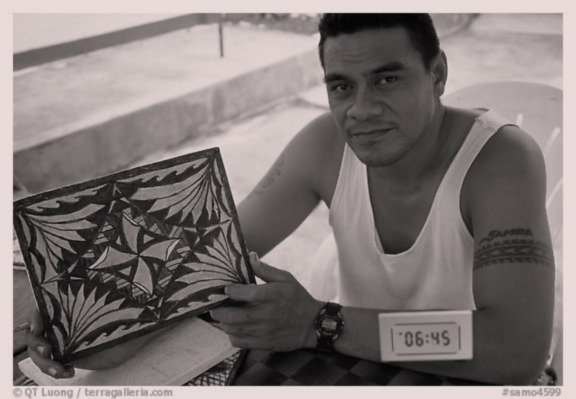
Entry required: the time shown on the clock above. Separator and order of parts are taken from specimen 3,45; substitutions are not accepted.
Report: 6,45
